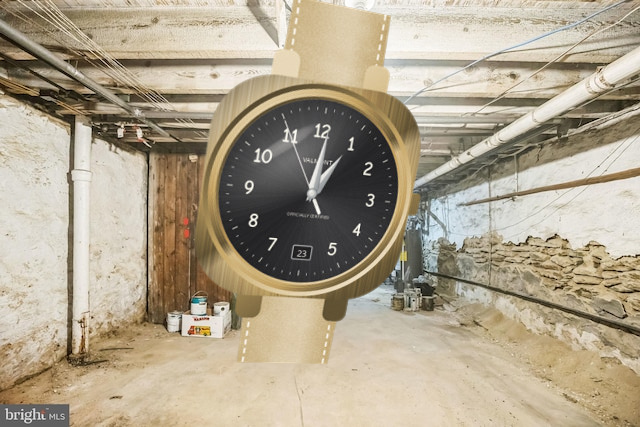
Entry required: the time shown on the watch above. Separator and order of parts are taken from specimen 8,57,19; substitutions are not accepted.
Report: 1,00,55
